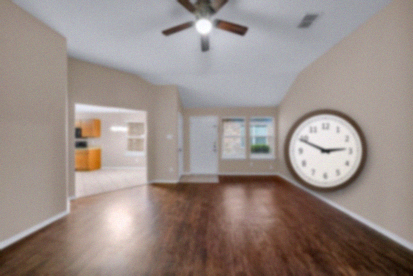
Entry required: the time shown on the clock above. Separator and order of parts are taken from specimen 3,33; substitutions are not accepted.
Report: 2,49
